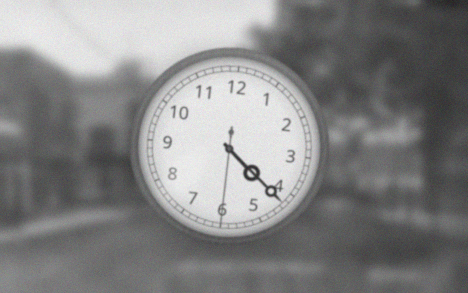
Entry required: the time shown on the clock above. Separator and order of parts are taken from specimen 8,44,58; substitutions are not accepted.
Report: 4,21,30
